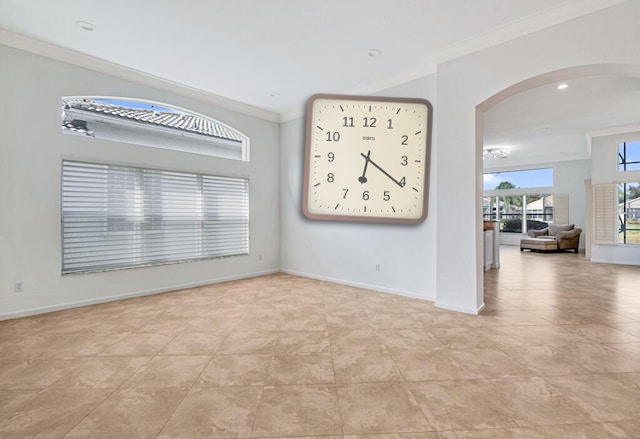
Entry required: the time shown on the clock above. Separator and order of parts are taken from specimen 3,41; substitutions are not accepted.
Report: 6,21
